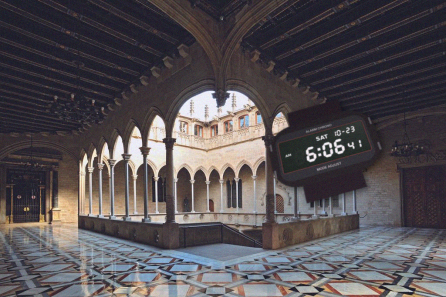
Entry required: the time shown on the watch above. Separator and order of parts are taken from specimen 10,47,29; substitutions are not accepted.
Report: 6,06,41
